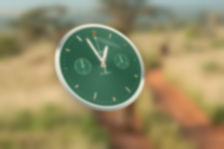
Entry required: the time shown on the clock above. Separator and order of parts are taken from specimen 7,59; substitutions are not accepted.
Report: 12,57
